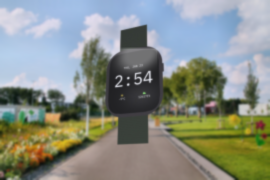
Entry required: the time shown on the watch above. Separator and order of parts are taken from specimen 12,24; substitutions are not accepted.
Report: 2,54
